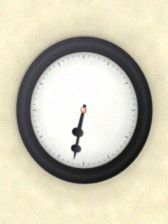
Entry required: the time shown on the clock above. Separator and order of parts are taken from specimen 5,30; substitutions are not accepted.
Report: 6,32
